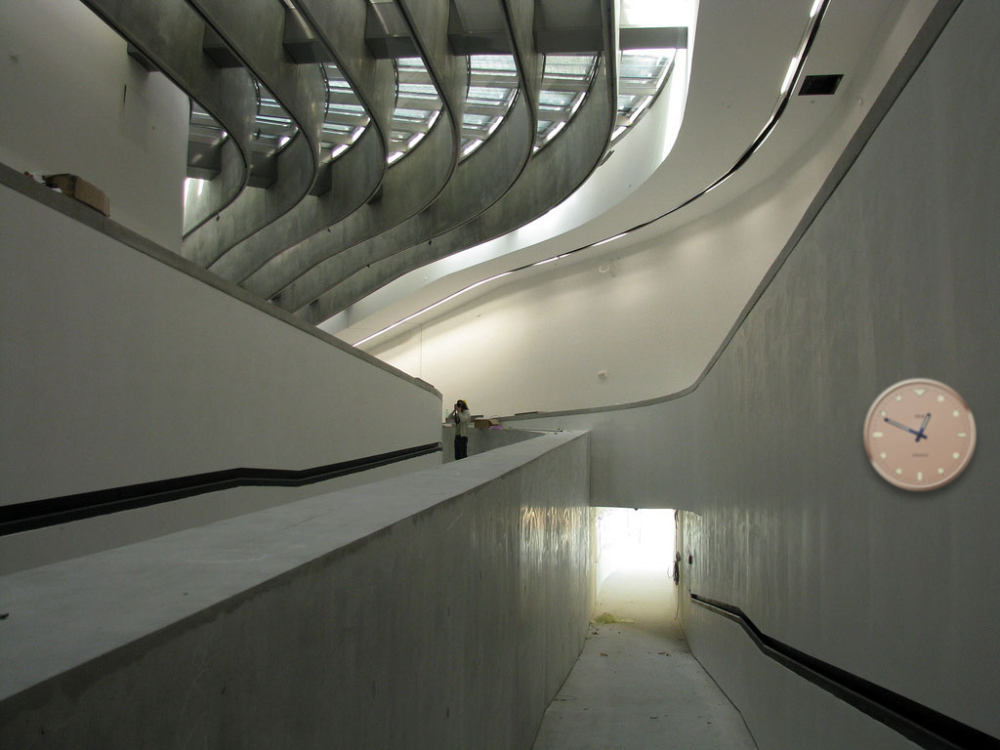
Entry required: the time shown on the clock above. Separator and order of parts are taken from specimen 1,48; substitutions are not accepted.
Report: 12,49
